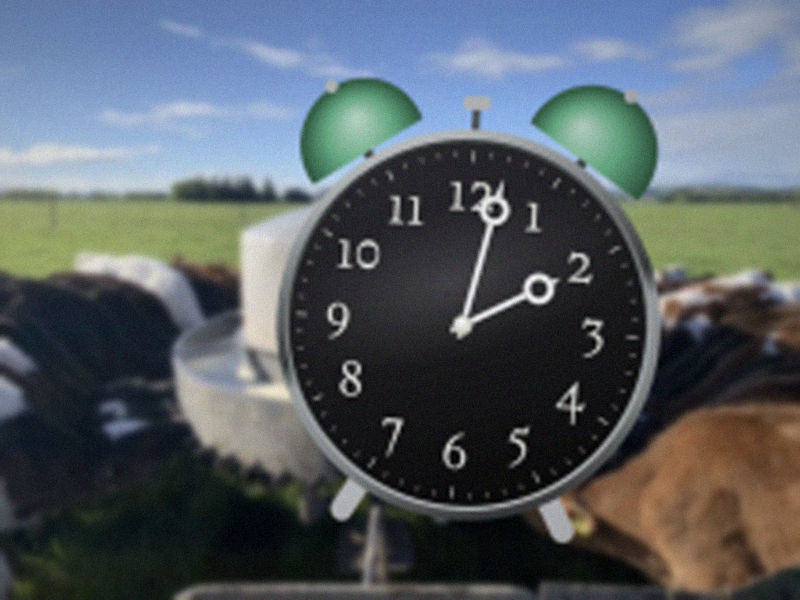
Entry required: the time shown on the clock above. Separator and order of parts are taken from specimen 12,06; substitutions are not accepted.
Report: 2,02
